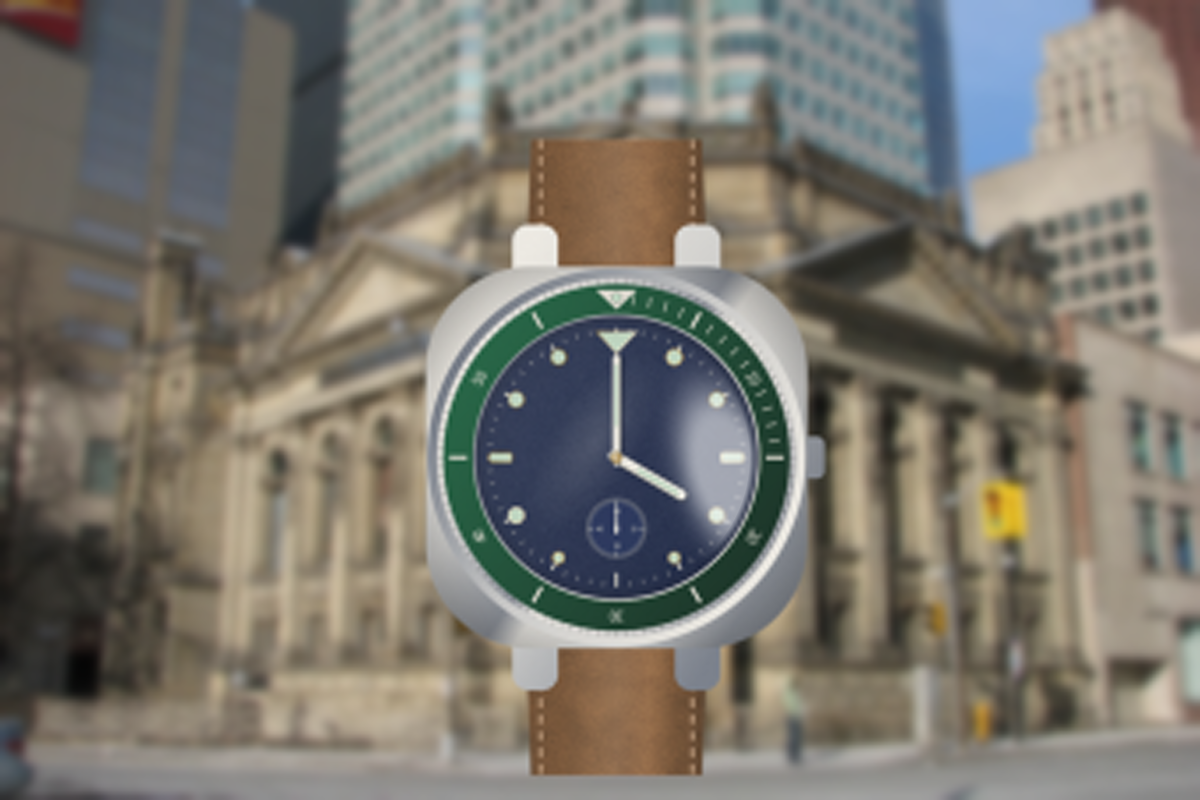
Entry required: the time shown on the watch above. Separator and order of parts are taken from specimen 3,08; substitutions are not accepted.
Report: 4,00
